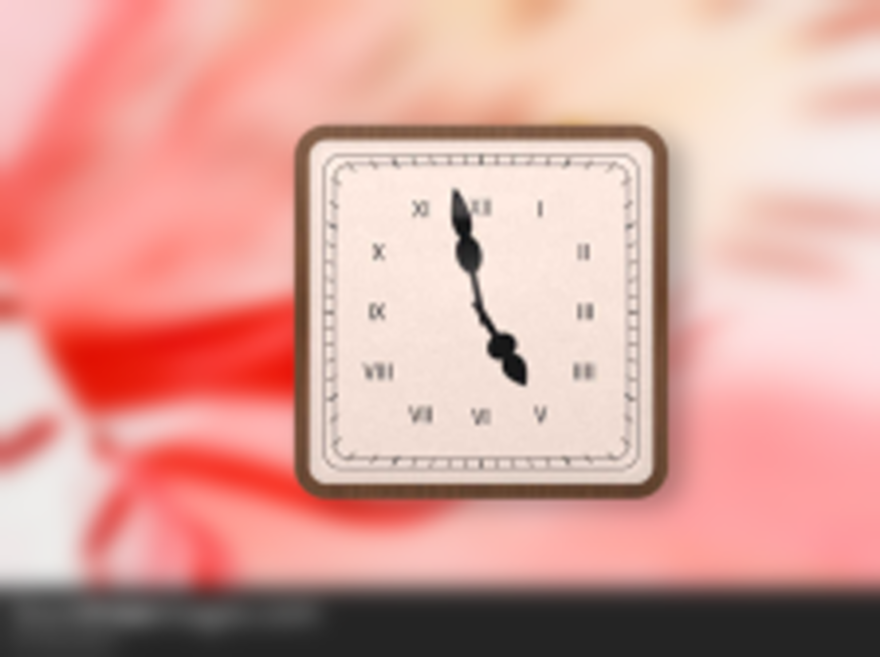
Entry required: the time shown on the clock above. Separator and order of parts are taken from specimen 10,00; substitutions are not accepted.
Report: 4,58
